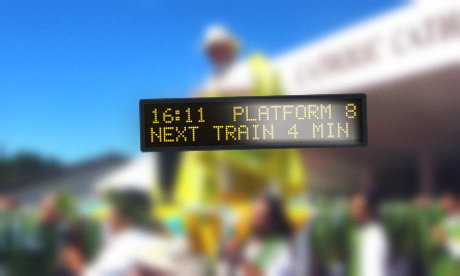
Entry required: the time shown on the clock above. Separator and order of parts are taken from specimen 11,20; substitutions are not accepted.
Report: 16,11
